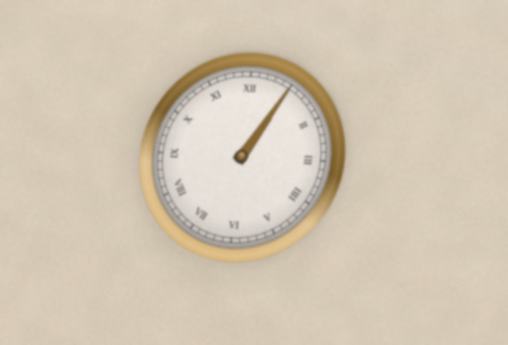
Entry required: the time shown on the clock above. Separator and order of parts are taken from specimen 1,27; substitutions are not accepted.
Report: 1,05
